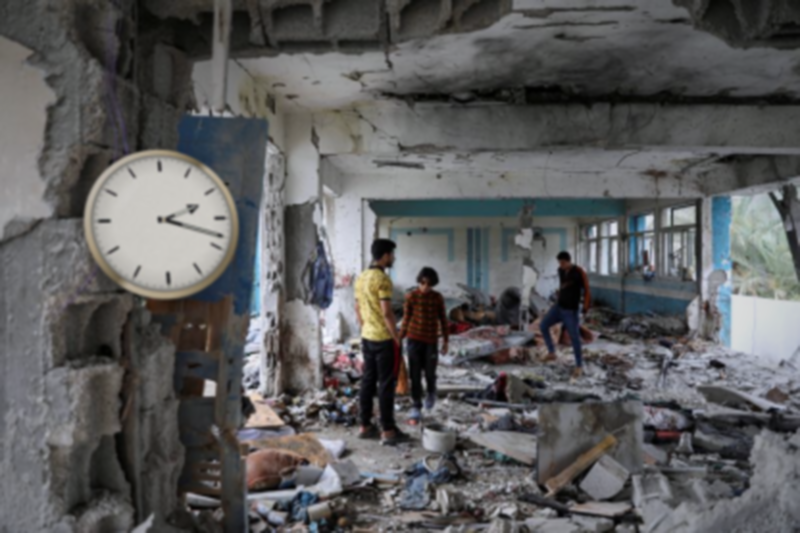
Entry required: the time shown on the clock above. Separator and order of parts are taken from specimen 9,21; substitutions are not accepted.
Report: 2,18
